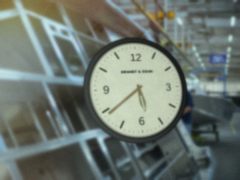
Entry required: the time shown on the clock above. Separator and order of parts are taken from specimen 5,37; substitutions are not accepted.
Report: 5,39
